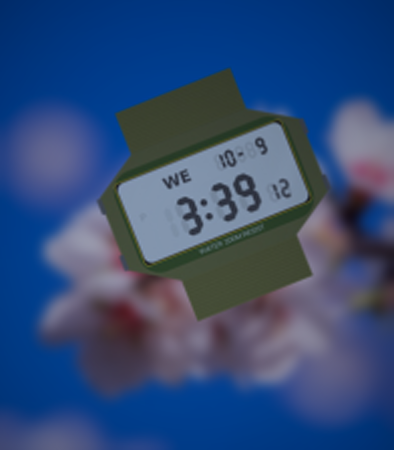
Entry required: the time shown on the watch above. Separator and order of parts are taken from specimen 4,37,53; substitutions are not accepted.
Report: 3,39,12
